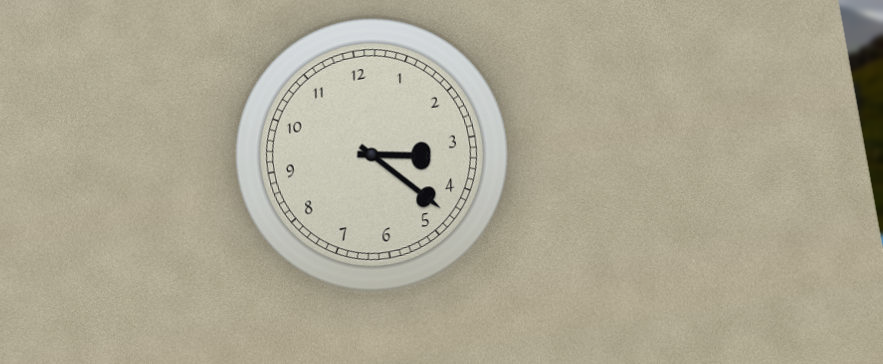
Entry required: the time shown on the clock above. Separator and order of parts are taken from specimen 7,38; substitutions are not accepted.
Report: 3,23
